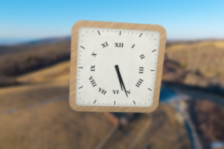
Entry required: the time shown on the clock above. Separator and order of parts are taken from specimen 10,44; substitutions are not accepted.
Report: 5,26
